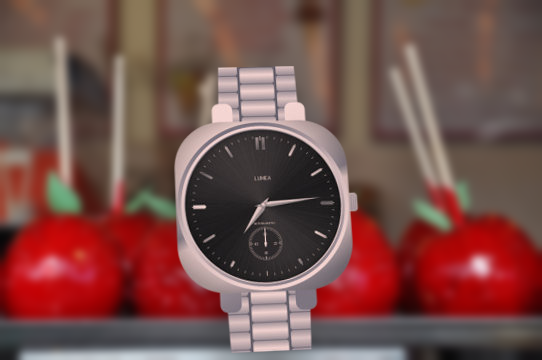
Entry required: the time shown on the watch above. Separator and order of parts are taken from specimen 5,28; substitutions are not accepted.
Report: 7,14
